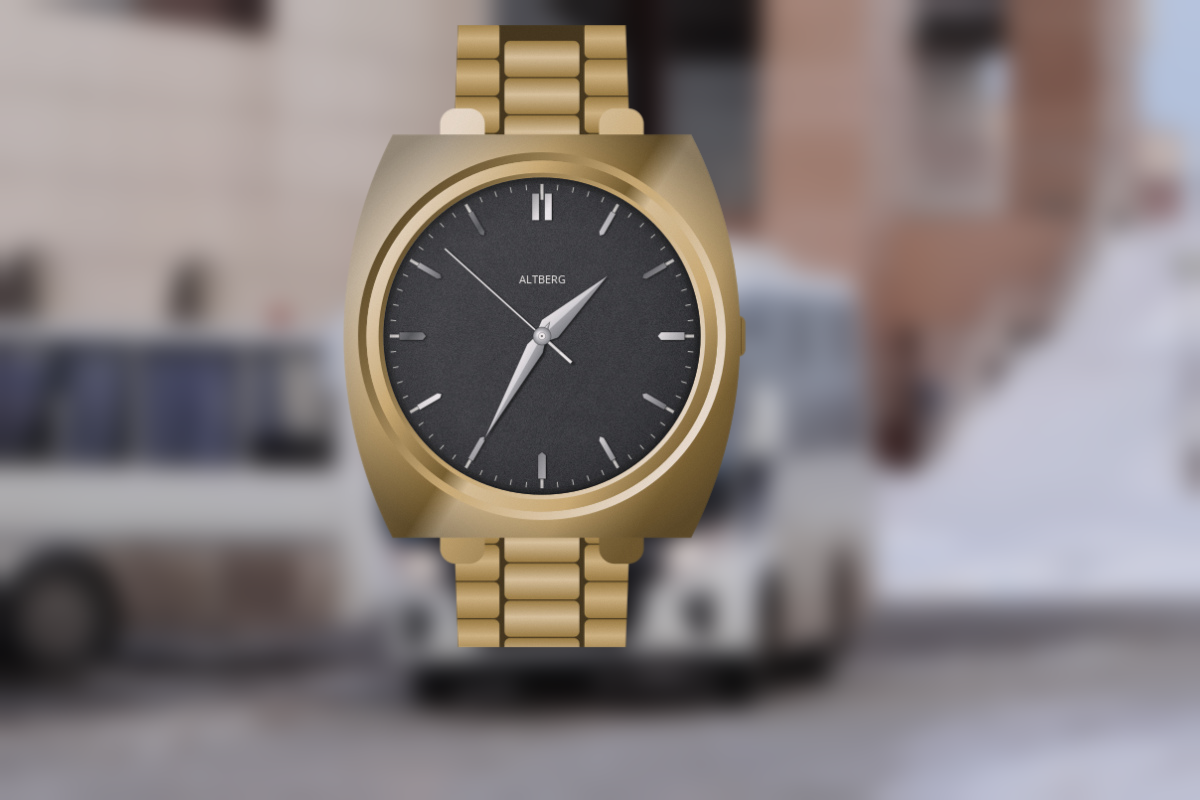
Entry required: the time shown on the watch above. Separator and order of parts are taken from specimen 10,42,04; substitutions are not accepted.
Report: 1,34,52
